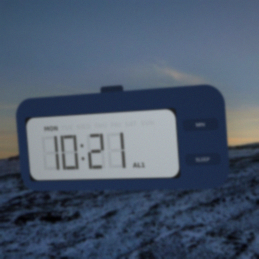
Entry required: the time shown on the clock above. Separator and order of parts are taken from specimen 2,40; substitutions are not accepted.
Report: 10,21
